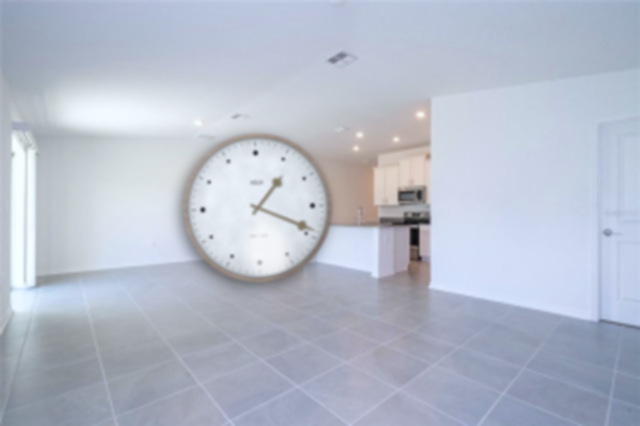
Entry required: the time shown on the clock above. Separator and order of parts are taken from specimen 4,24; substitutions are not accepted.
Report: 1,19
